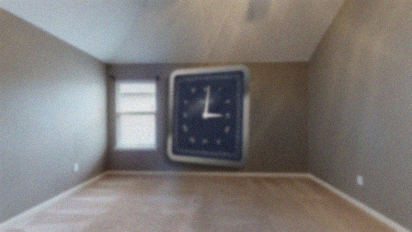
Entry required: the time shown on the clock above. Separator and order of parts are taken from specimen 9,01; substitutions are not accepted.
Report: 3,01
